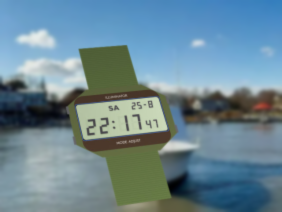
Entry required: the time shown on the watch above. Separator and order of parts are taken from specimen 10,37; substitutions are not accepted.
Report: 22,17
